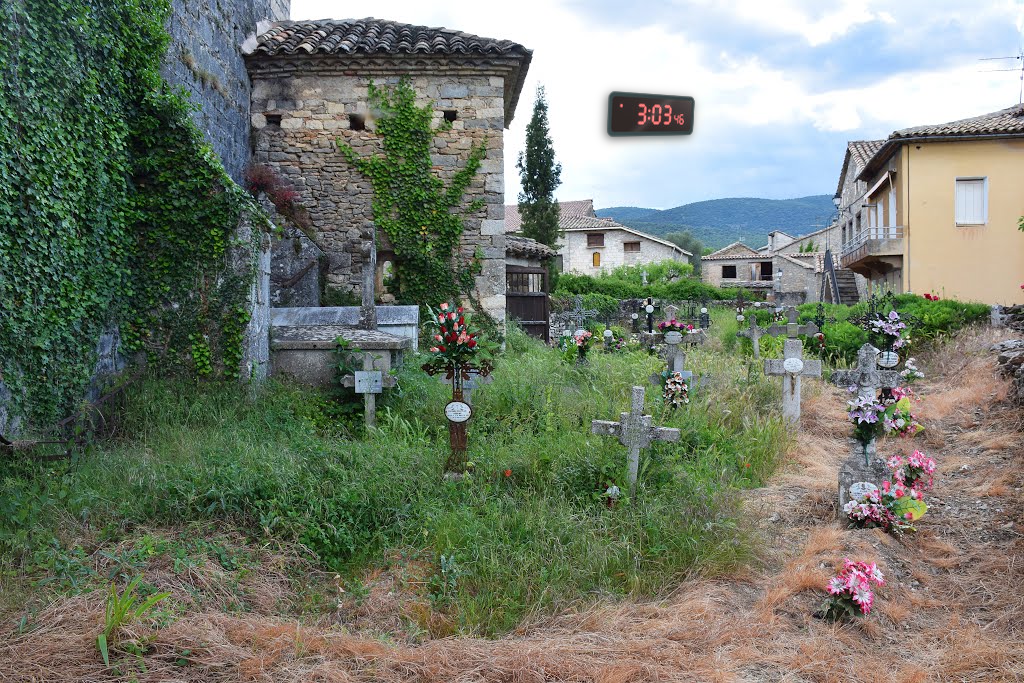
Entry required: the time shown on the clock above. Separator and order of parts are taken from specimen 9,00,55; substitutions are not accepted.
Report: 3,03,46
